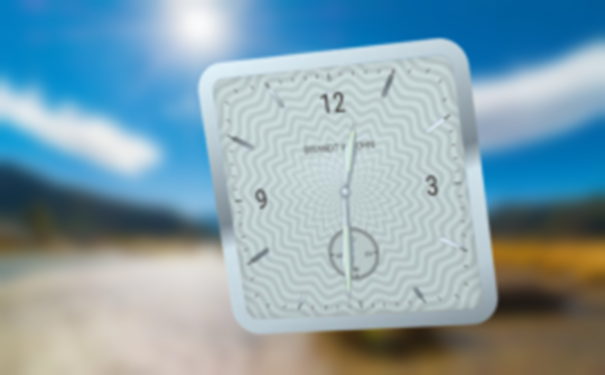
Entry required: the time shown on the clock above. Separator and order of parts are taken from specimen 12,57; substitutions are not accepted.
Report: 12,31
